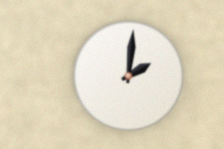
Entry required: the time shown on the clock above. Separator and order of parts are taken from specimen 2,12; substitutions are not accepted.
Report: 2,01
